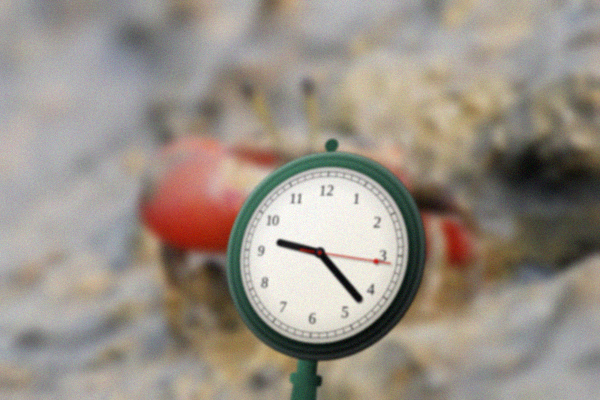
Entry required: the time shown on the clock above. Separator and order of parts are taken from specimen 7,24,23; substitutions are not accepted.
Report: 9,22,16
